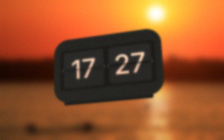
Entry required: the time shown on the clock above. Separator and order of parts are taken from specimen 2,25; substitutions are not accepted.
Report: 17,27
